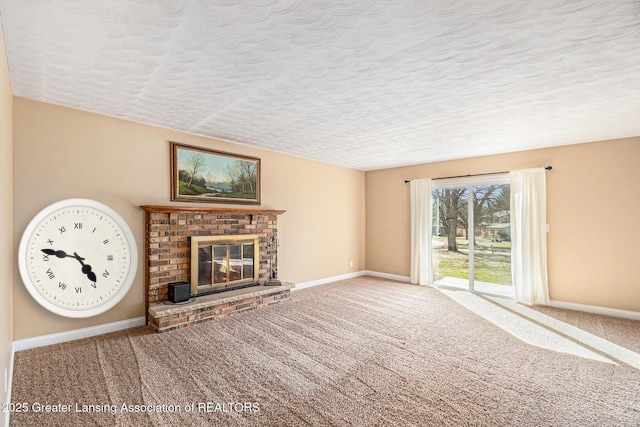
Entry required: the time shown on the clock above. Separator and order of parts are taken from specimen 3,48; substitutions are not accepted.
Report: 4,47
